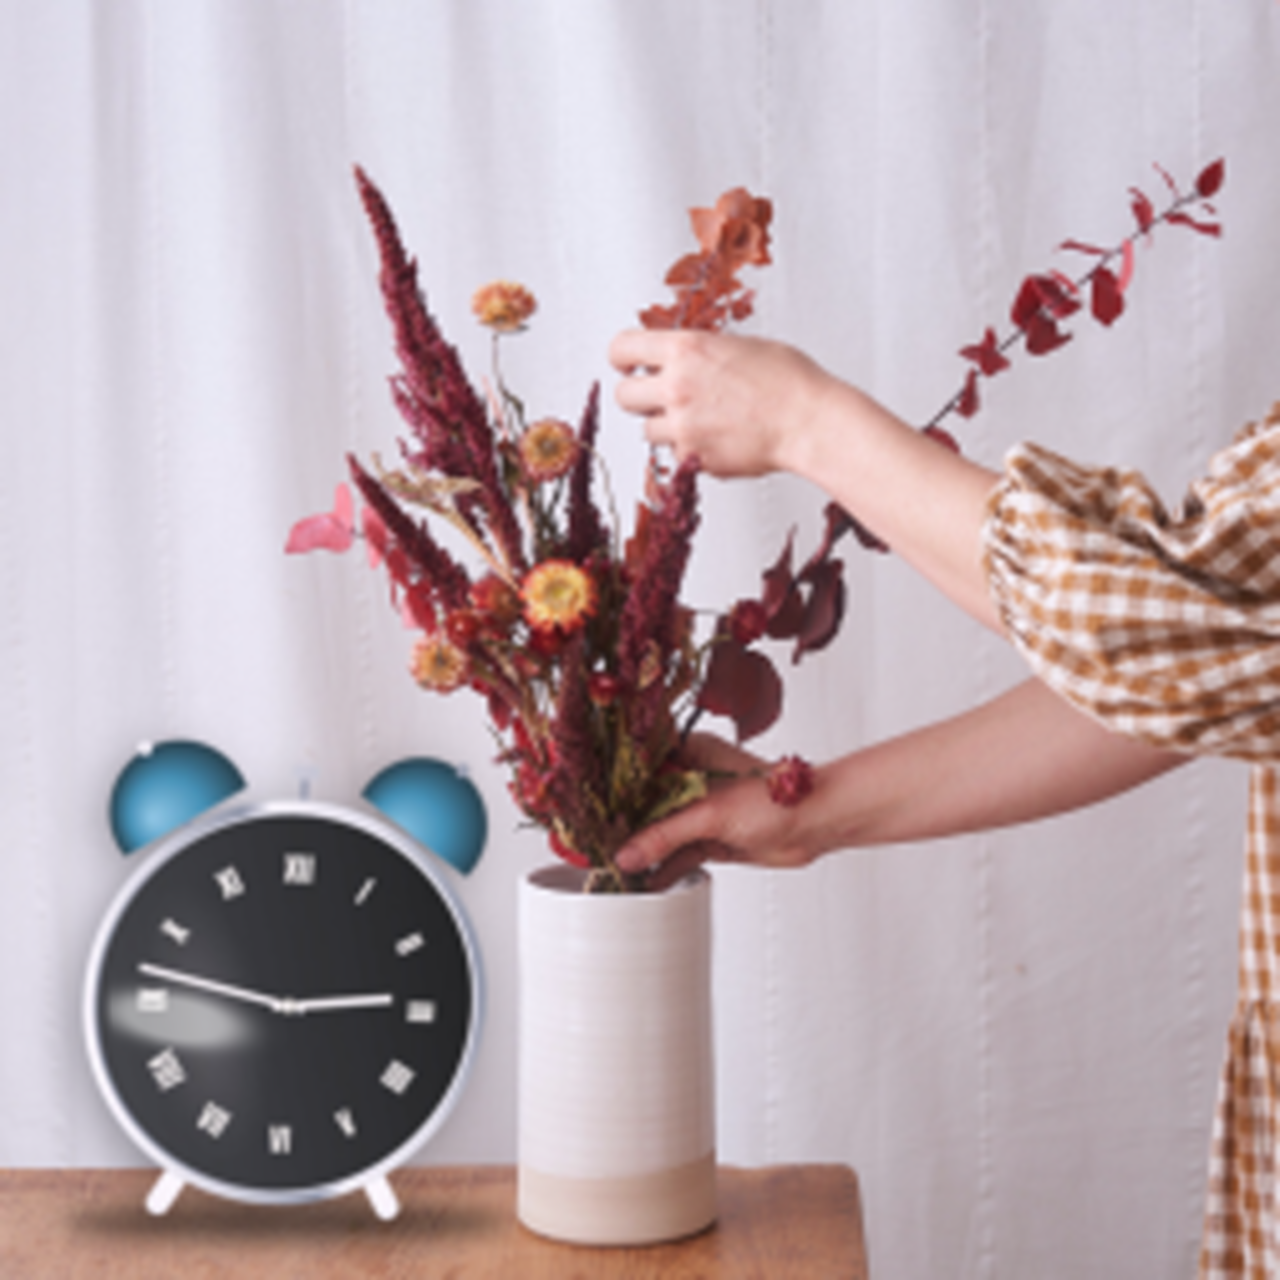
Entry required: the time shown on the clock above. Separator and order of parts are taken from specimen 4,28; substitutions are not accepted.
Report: 2,47
